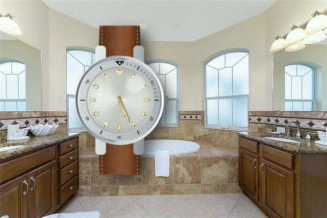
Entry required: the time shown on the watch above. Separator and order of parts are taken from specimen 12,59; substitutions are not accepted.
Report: 5,26
